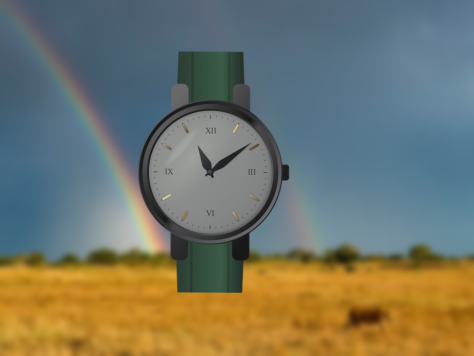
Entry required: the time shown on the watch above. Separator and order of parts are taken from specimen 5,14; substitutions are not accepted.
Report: 11,09
